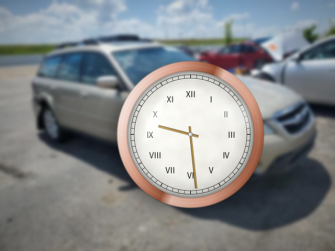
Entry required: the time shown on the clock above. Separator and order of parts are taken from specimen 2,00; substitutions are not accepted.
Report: 9,29
